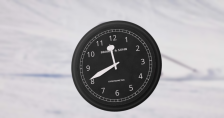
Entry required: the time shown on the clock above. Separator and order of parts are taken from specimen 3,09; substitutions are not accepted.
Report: 11,41
